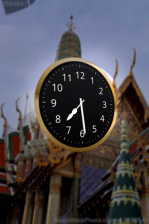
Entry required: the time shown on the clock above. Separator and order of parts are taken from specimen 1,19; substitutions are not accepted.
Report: 7,29
